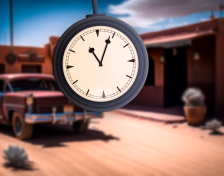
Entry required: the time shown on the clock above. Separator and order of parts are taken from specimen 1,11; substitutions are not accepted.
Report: 11,04
